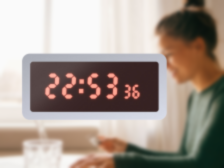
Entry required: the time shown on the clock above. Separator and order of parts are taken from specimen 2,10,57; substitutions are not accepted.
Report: 22,53,36
